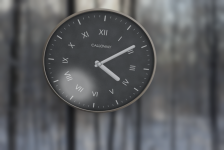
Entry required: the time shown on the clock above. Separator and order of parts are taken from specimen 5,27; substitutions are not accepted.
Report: 4,09
